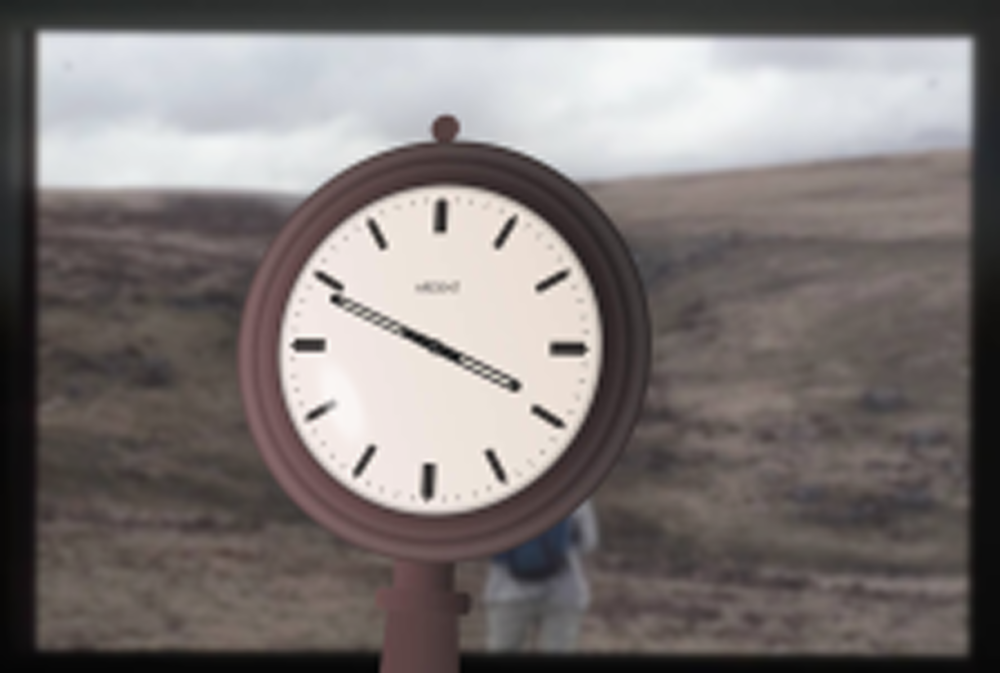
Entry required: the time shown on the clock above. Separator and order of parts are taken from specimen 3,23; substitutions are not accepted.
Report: 3,49
